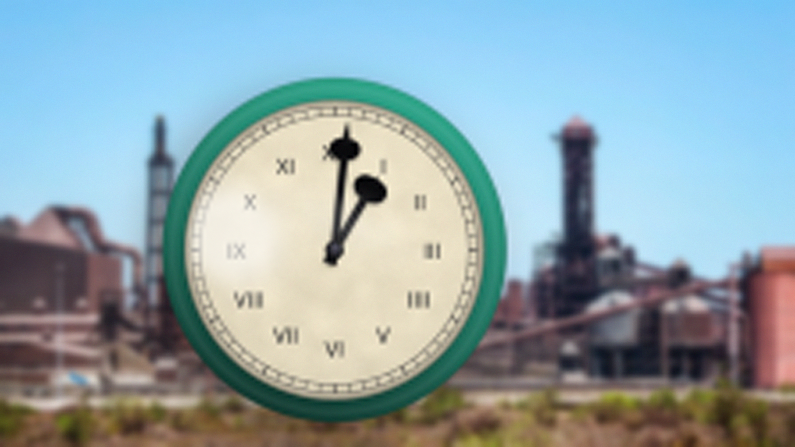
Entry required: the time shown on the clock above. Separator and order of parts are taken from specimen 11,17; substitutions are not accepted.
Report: 1,01
